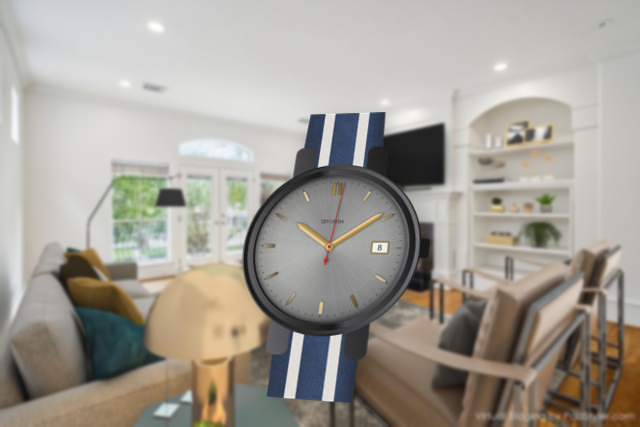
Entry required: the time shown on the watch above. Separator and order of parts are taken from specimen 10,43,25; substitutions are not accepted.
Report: 10,09,01
